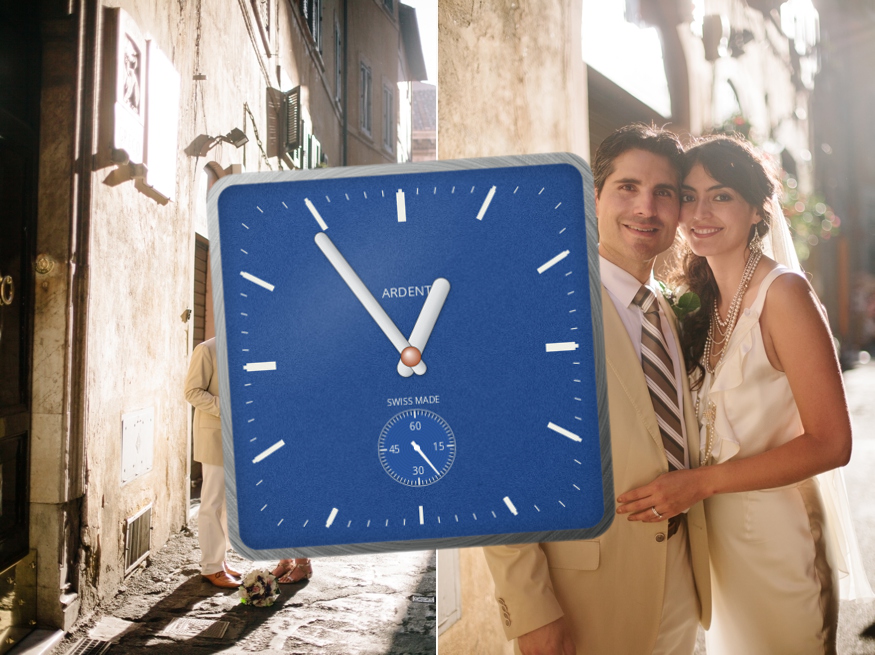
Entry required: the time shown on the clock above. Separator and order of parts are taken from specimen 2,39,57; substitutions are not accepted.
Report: 12,54,24
